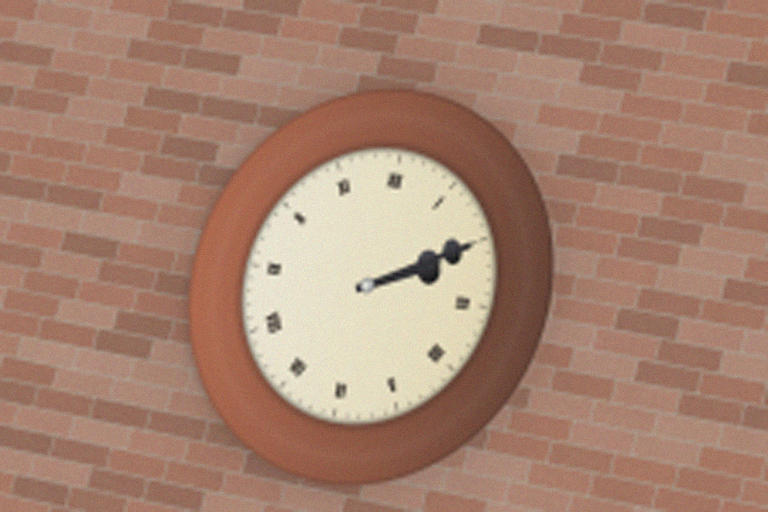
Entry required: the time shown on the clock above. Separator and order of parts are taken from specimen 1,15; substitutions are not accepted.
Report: 2,10
